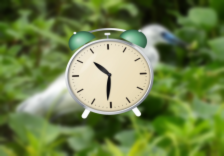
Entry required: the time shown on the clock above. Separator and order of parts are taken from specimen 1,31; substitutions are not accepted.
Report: 10,31
